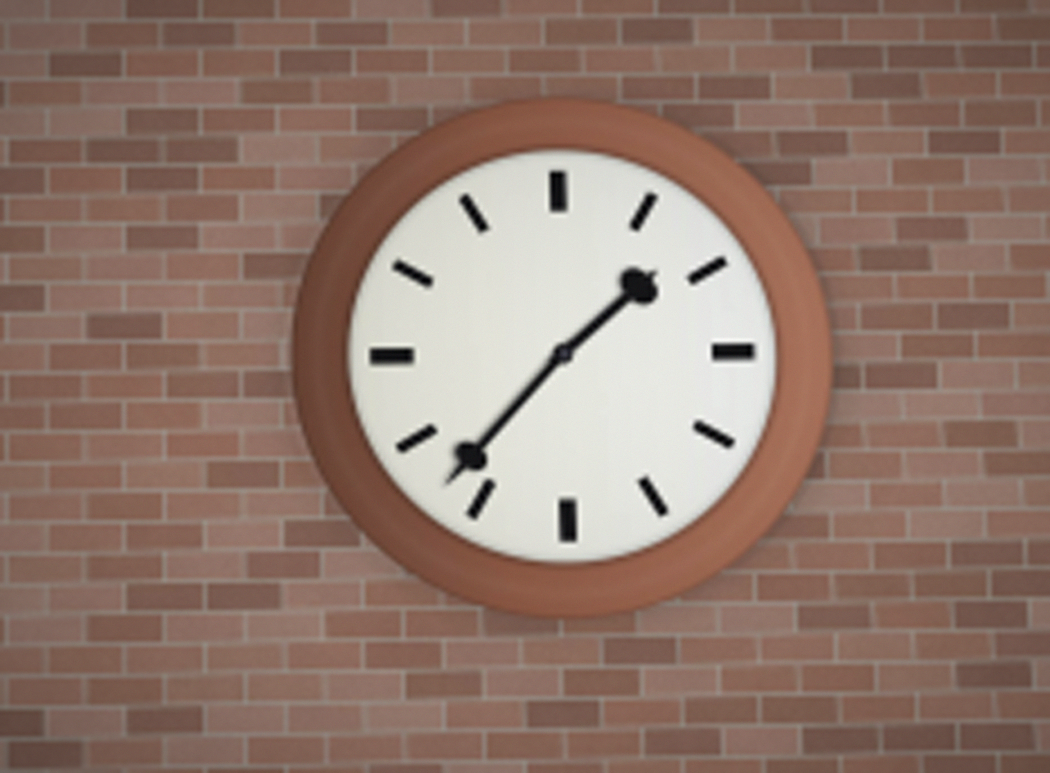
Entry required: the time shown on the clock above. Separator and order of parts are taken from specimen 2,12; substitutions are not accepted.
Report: 1,37
